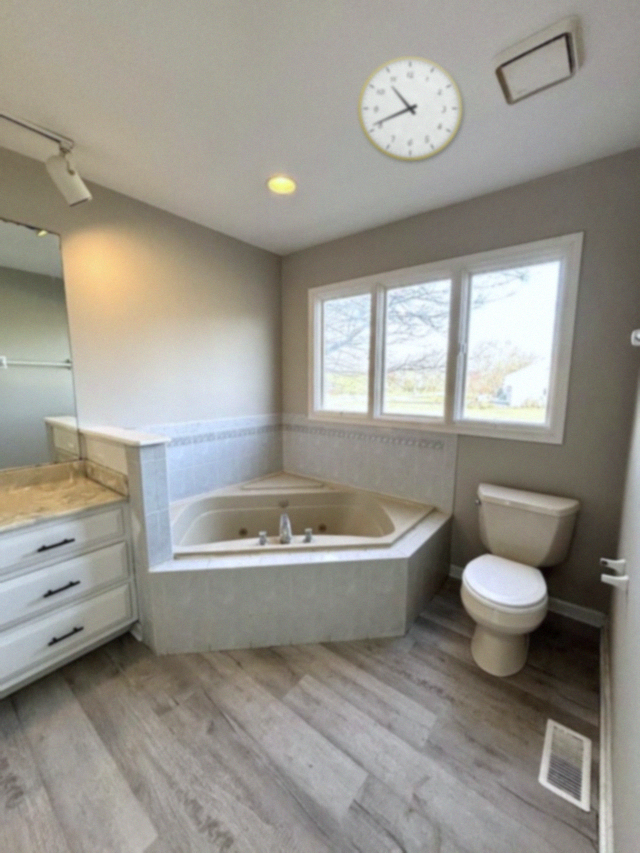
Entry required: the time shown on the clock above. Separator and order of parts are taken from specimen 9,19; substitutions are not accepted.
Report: 10,41
